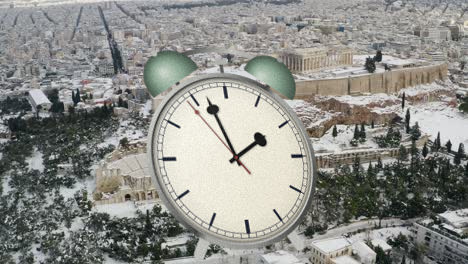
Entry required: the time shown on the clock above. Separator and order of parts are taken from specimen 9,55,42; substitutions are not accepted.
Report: 1,56,54
